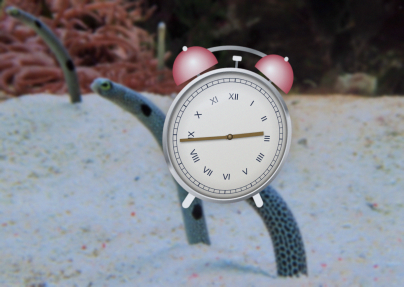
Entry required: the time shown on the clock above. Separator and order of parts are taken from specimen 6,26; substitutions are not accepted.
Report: 2,44
